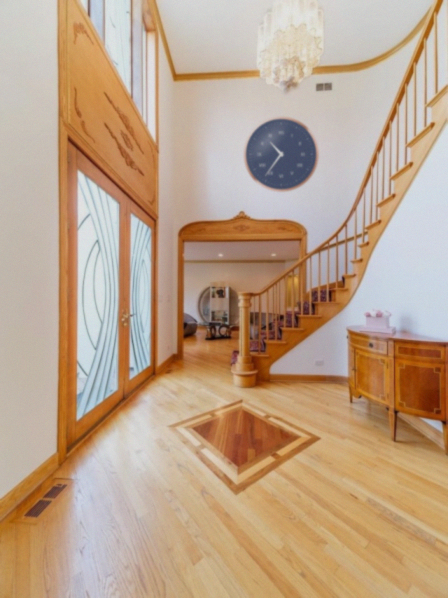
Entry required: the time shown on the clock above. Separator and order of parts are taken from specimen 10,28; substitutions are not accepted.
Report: 10,36
